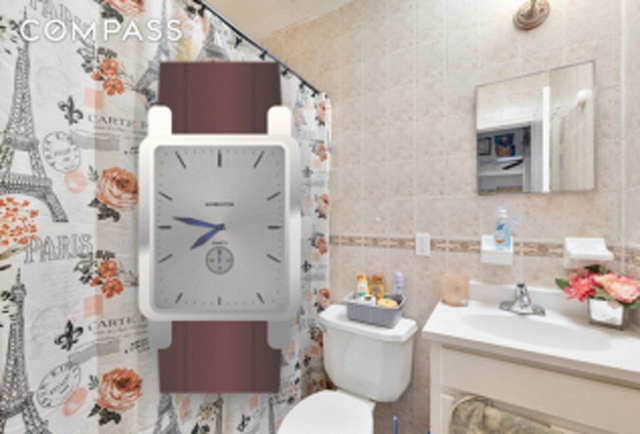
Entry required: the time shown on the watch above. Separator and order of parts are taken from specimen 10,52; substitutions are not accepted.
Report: 7,47
